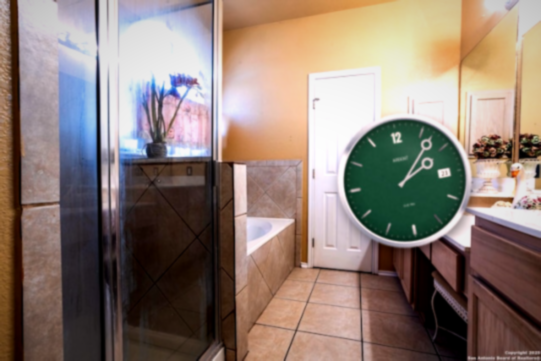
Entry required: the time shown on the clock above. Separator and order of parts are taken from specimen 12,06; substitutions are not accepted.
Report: 2,07
